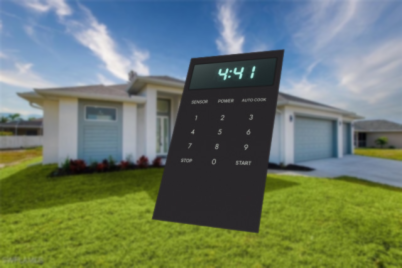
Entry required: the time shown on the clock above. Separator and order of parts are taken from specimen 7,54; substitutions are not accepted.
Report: 4,41
